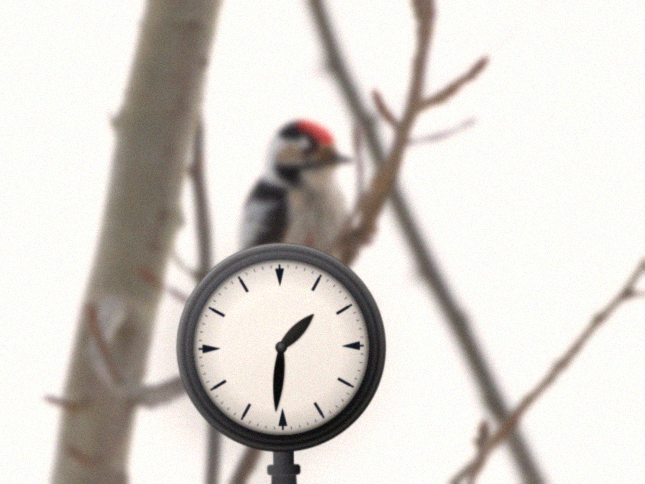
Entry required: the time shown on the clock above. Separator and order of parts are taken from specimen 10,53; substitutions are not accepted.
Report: 1,31
